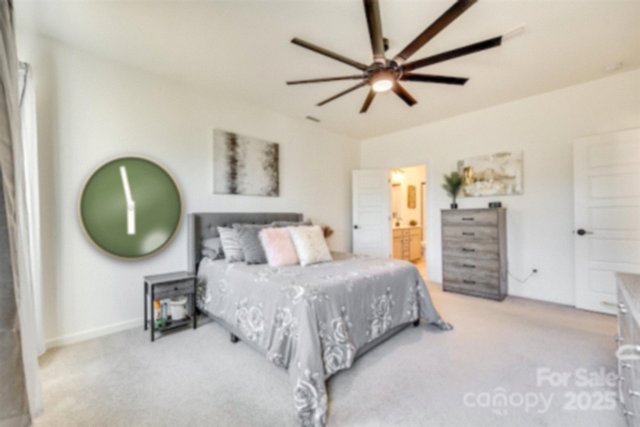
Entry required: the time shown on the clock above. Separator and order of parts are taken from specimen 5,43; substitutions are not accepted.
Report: 5,58
